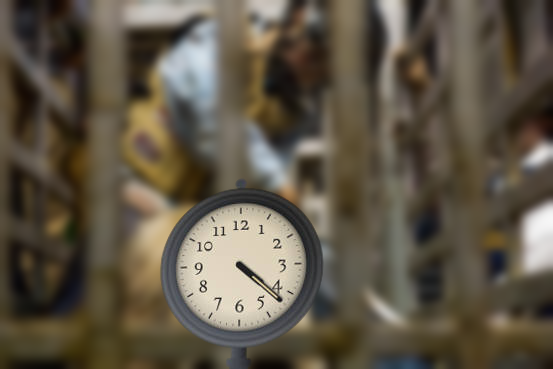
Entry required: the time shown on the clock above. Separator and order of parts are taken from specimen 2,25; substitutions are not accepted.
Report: 4,22
